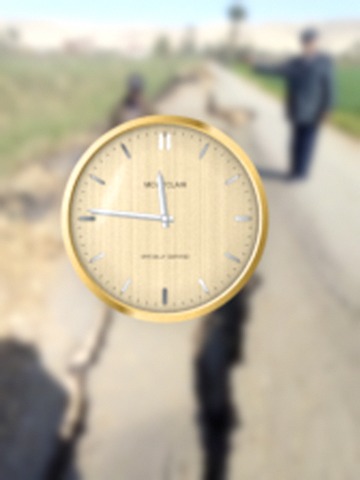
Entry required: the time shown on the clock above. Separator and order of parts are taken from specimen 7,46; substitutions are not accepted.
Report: 11,46
